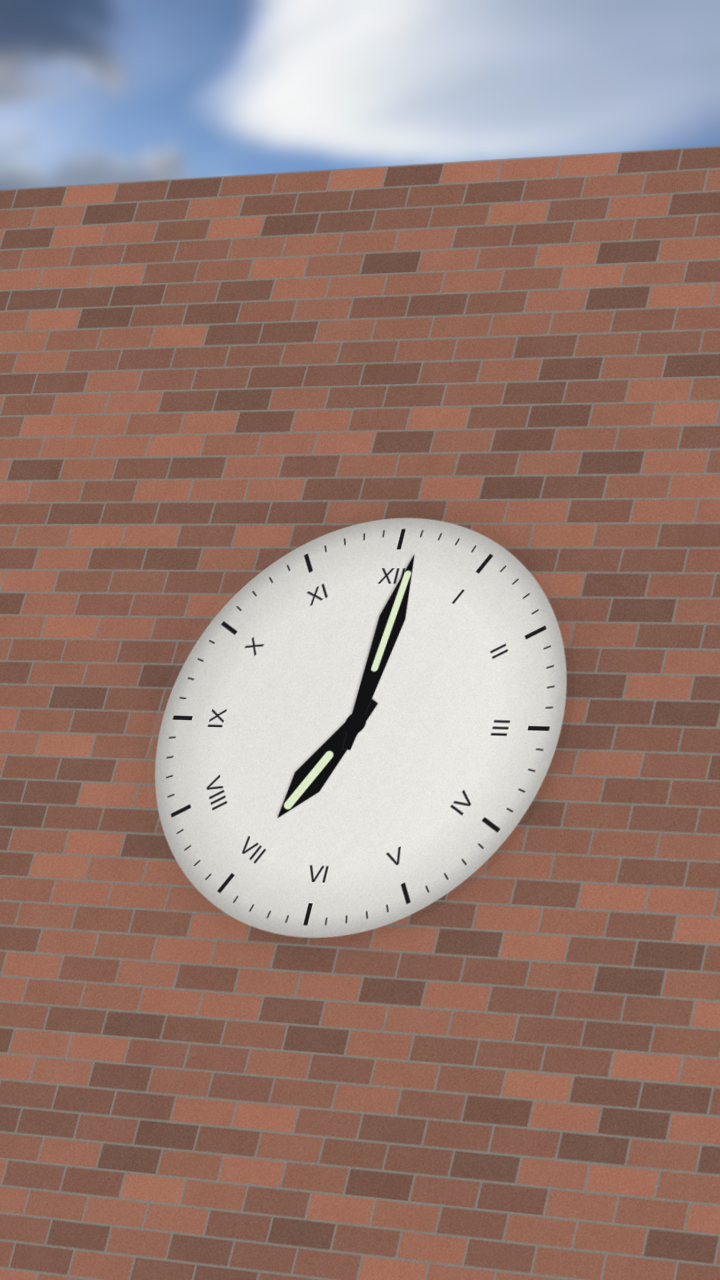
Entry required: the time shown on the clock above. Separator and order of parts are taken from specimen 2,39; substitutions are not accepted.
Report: 7,01
